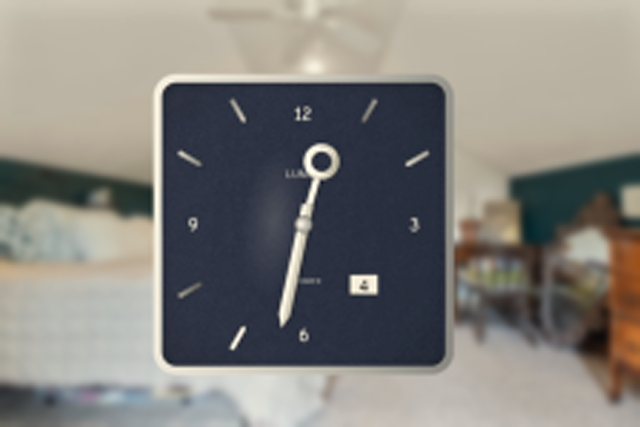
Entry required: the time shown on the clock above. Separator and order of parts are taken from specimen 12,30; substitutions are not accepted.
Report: 12,32
